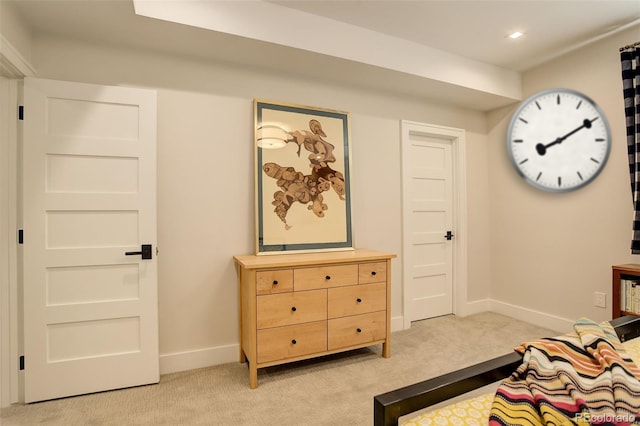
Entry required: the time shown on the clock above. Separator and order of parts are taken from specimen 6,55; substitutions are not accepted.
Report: 8,10
